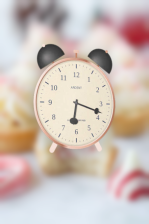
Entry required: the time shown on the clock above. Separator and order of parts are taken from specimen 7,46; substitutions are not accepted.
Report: 6,18
